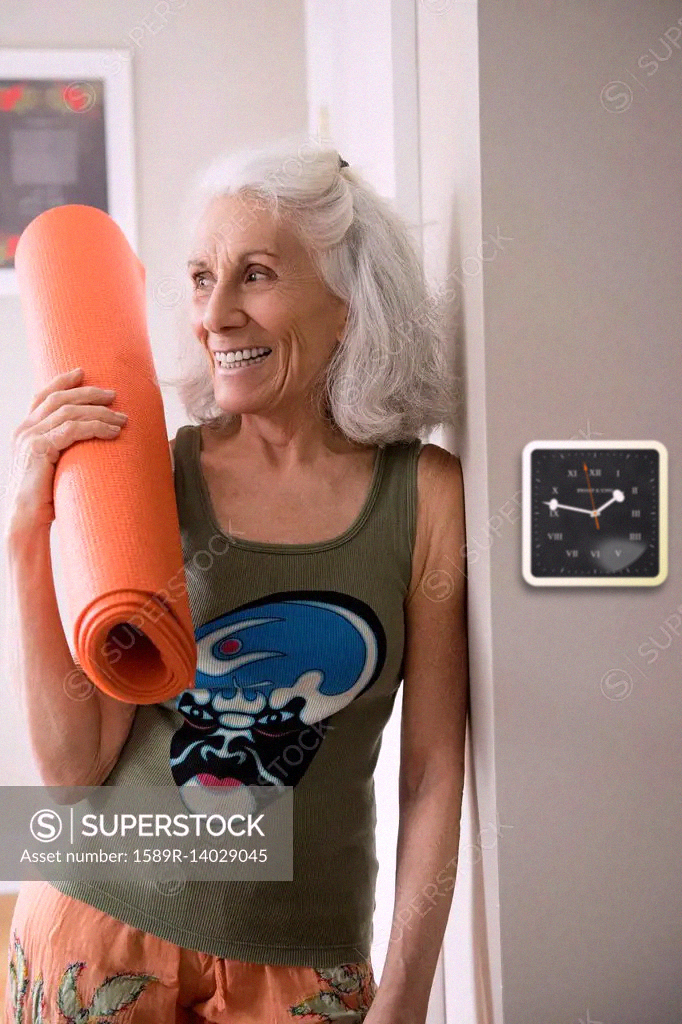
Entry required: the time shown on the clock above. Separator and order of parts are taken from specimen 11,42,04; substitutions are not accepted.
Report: 1,46,58
